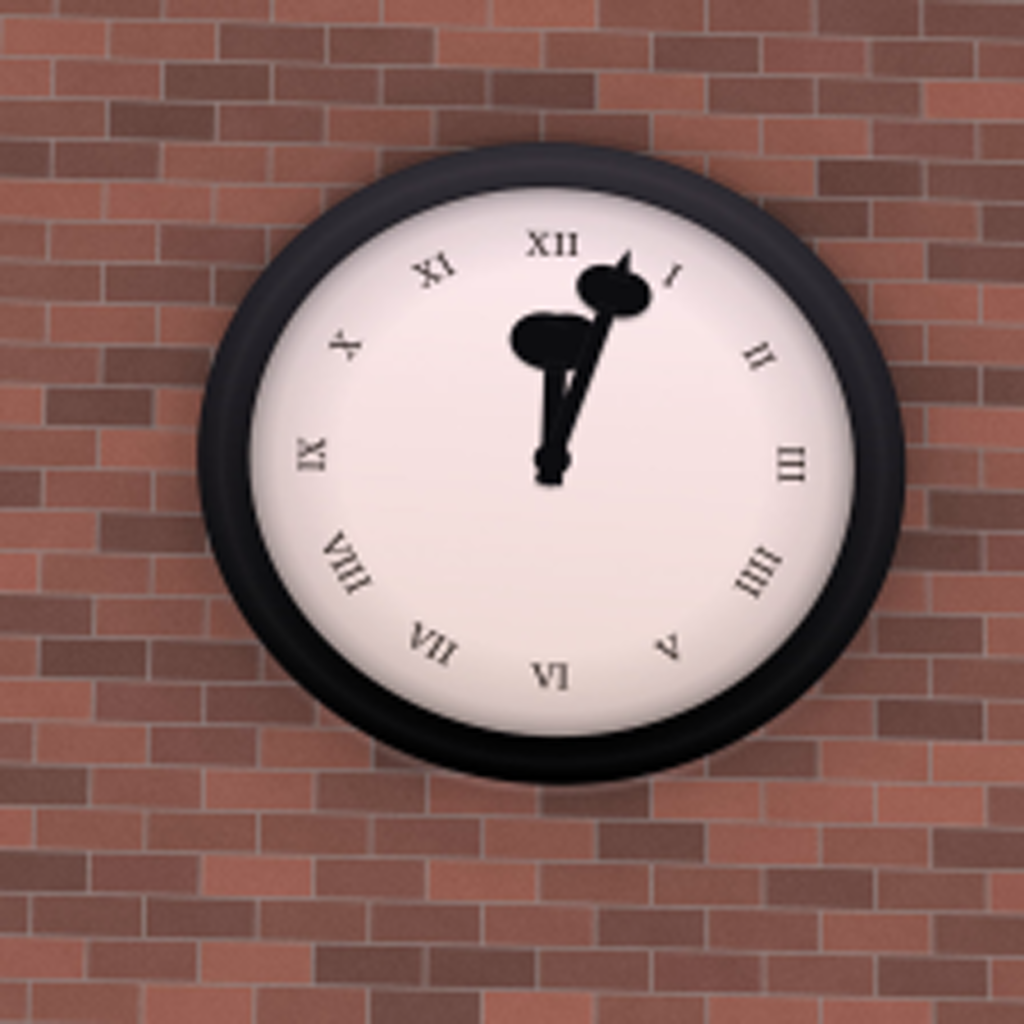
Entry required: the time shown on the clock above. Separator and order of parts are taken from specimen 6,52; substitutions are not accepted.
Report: 12,03
